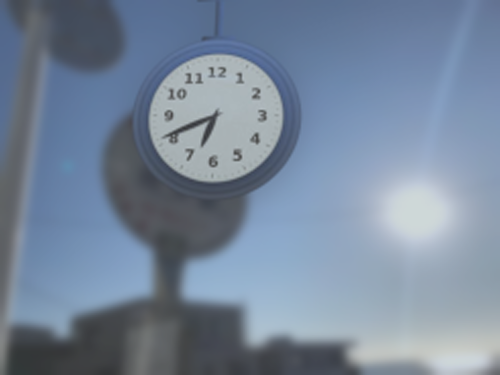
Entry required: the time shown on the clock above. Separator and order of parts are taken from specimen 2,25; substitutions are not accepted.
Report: 6,41
